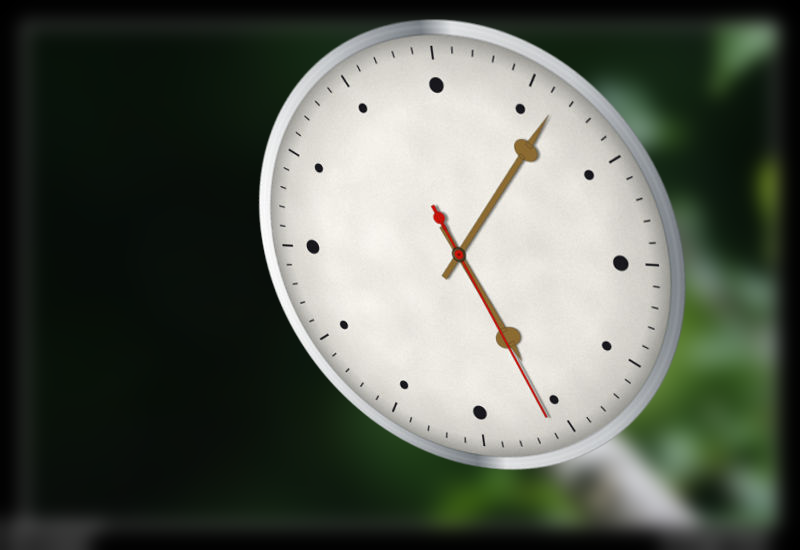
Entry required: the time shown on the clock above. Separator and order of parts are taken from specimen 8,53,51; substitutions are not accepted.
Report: 5,06,26
